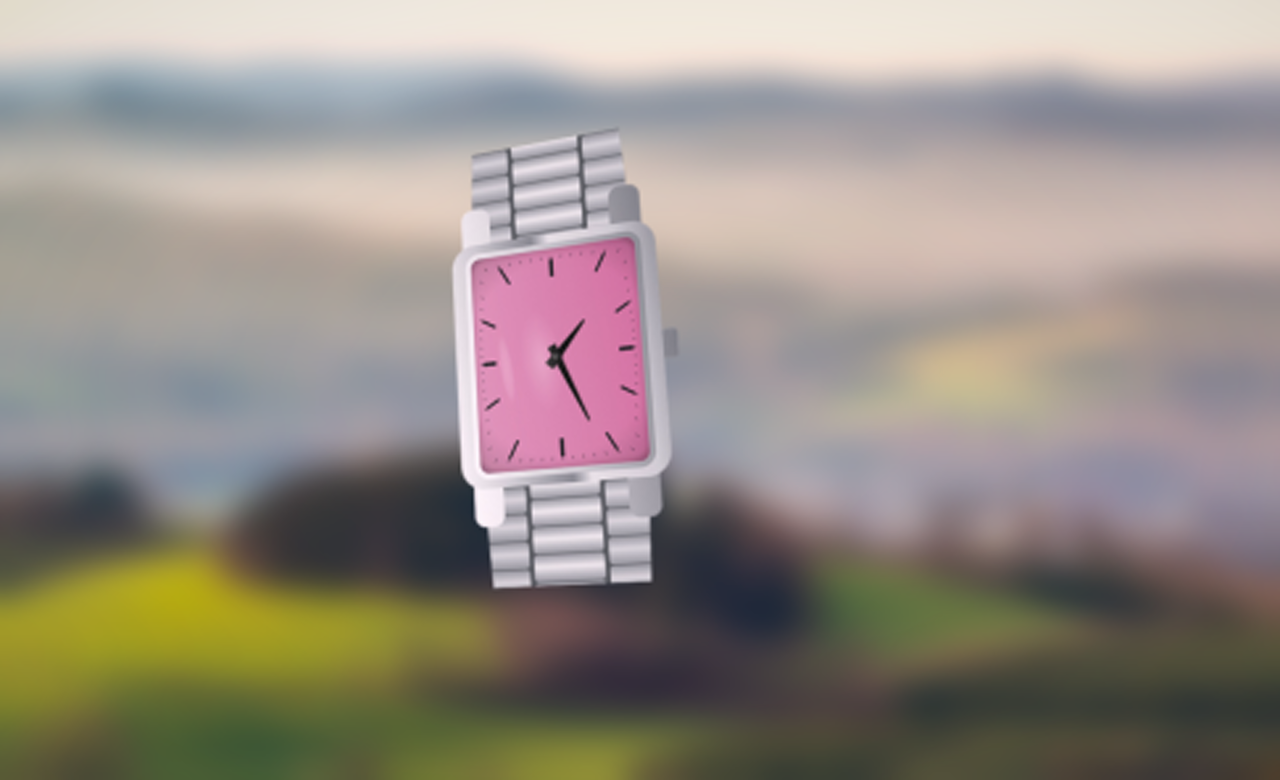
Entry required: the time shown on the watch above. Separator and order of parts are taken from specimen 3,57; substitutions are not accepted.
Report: 1,26
